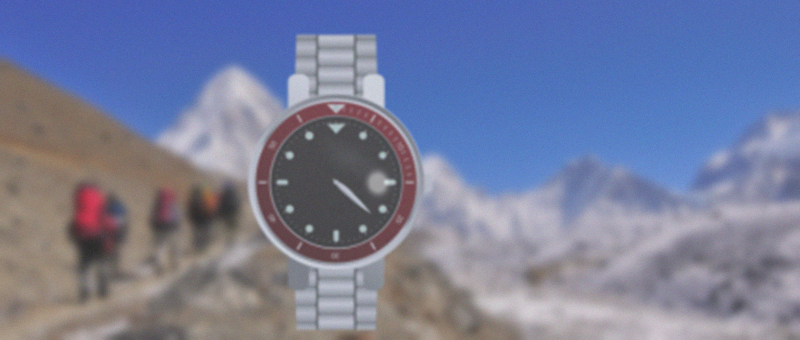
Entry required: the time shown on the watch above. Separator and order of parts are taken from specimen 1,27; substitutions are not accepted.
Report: 4,22
